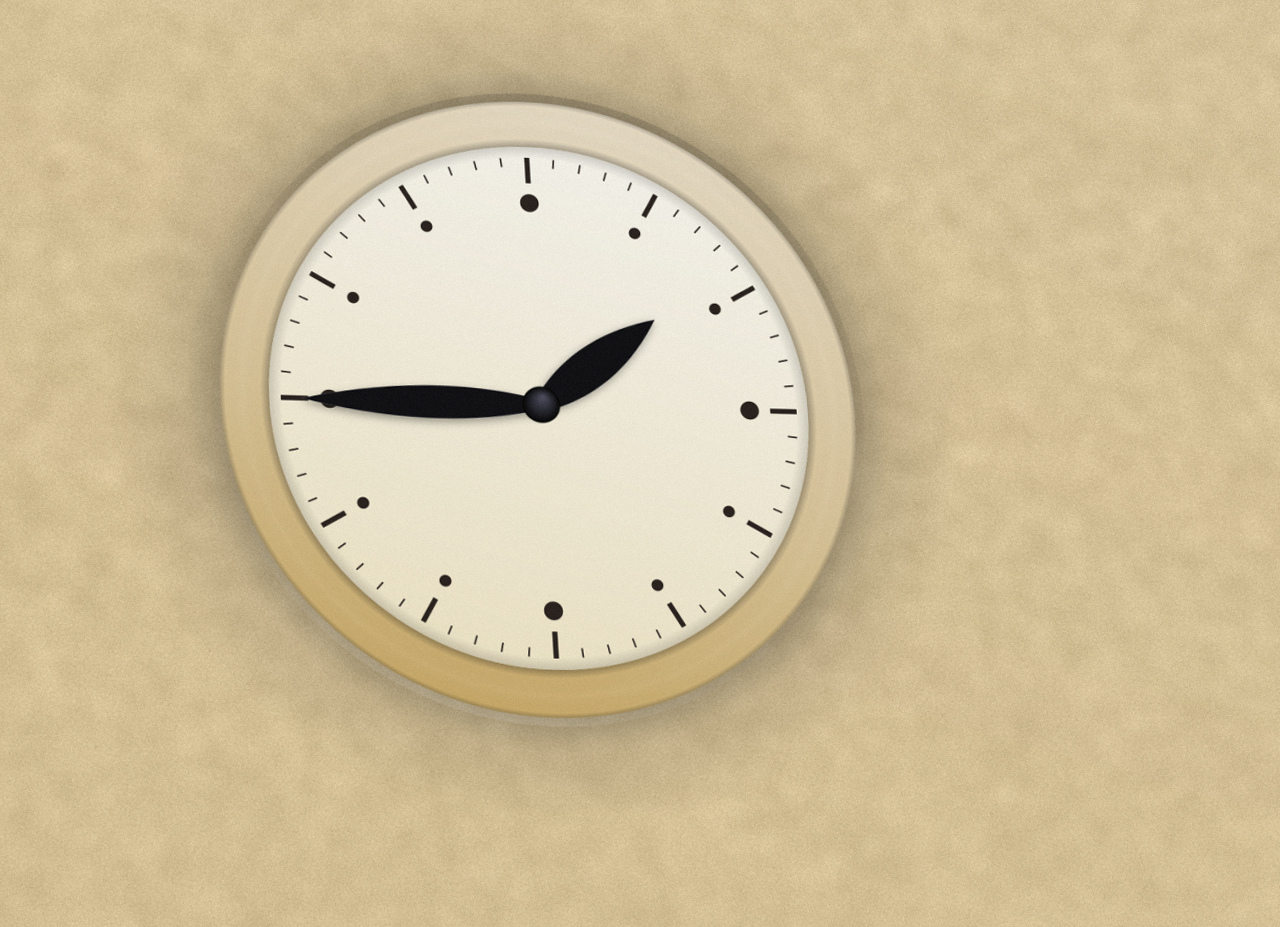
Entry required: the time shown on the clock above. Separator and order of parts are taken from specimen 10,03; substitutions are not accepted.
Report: 1,45
